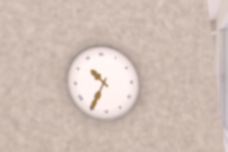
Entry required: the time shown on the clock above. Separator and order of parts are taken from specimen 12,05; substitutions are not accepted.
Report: 10,35
